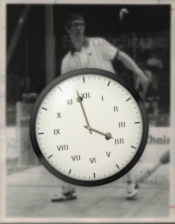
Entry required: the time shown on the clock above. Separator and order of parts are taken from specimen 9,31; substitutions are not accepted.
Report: 3,58
